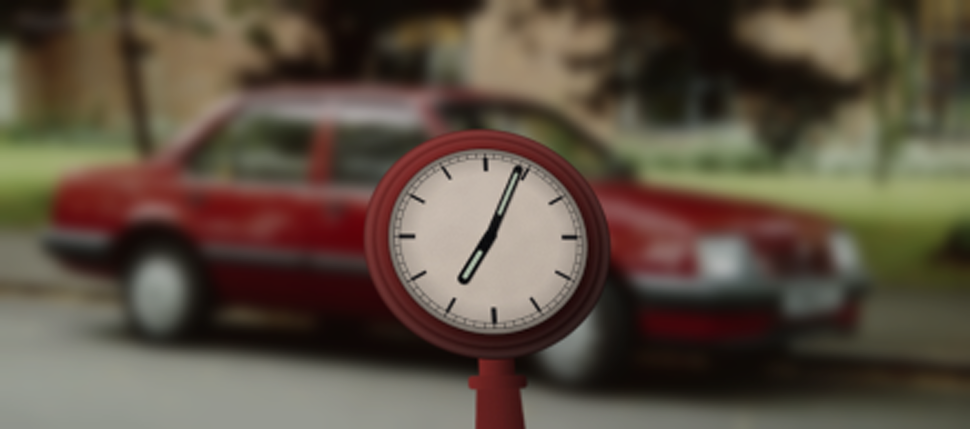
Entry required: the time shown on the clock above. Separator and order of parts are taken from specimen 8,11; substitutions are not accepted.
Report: 7,04
